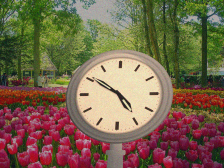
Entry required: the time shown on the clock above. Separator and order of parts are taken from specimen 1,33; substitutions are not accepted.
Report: 4,51
